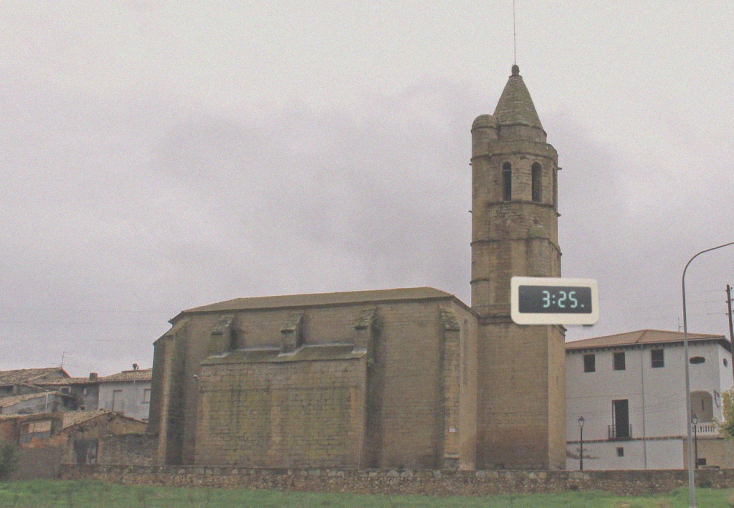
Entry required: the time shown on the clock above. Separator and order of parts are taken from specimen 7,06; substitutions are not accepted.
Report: 3,25
